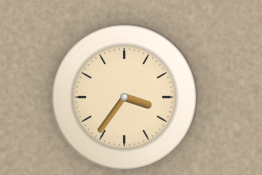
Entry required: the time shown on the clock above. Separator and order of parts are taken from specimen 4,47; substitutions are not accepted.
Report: 3,36
